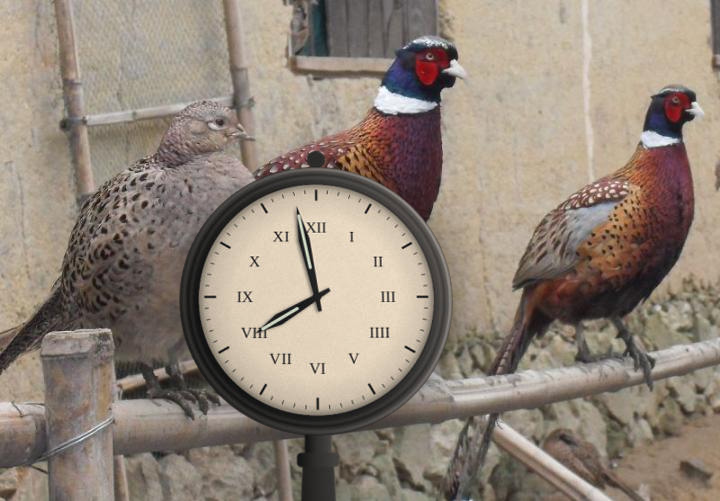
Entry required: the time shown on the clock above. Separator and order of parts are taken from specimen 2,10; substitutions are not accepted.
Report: 7,58
